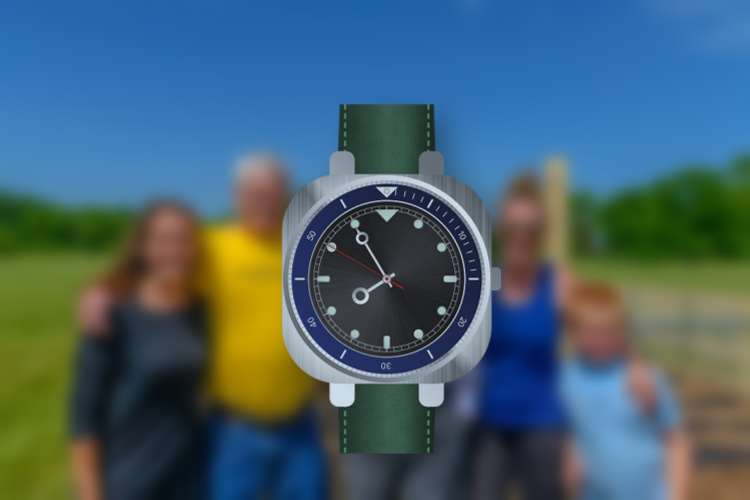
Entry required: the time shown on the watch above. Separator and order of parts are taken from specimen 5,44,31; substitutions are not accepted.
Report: 7,54,50
